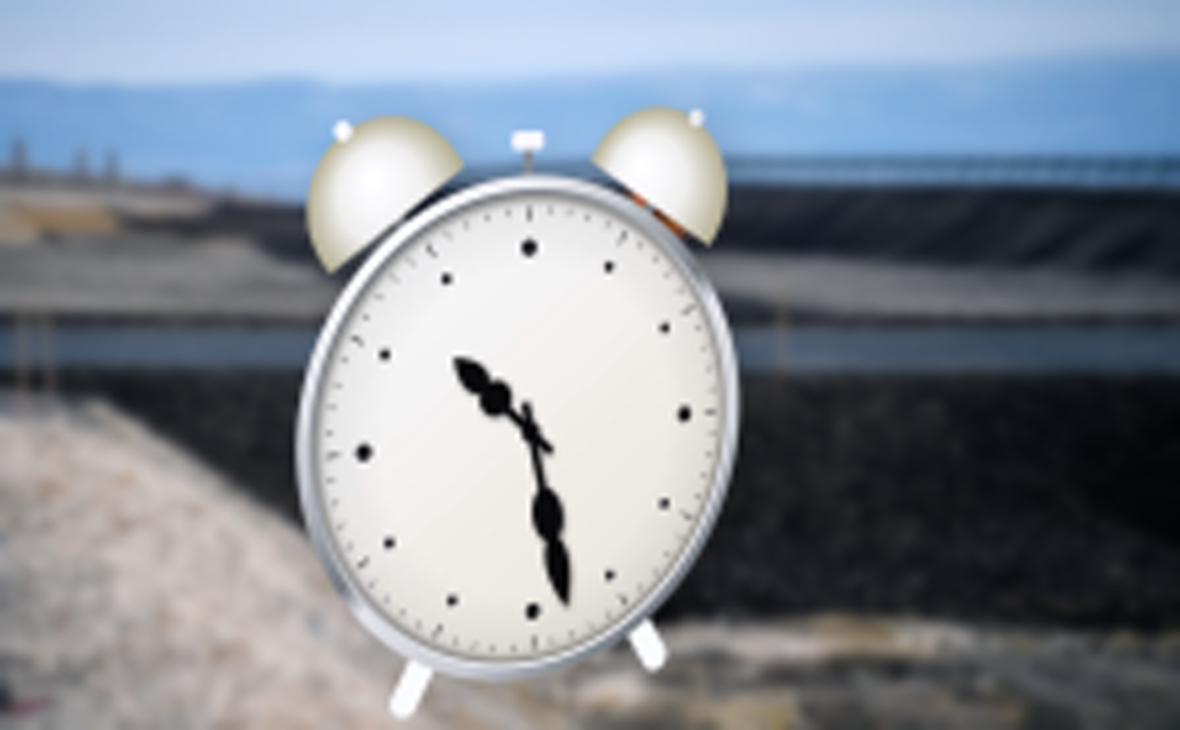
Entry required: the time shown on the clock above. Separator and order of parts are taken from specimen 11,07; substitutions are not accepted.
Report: 10,28
